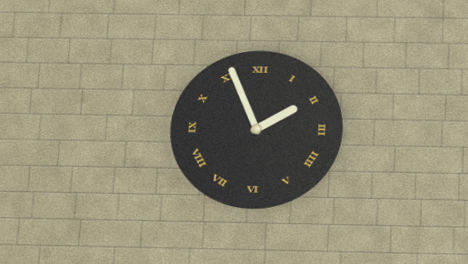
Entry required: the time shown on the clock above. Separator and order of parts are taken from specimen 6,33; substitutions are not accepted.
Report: 1,56
